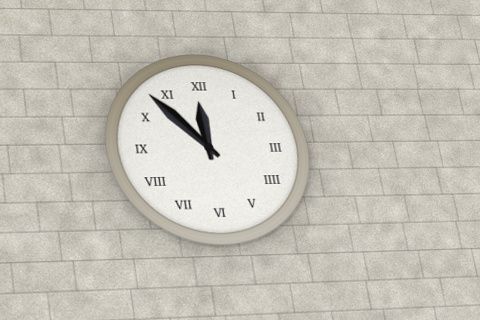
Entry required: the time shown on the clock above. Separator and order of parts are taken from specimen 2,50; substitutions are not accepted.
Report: 11,53
